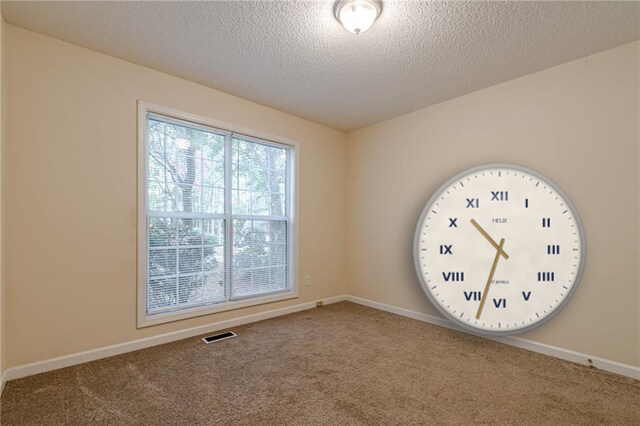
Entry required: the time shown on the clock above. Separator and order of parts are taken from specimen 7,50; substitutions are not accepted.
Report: 10,33
